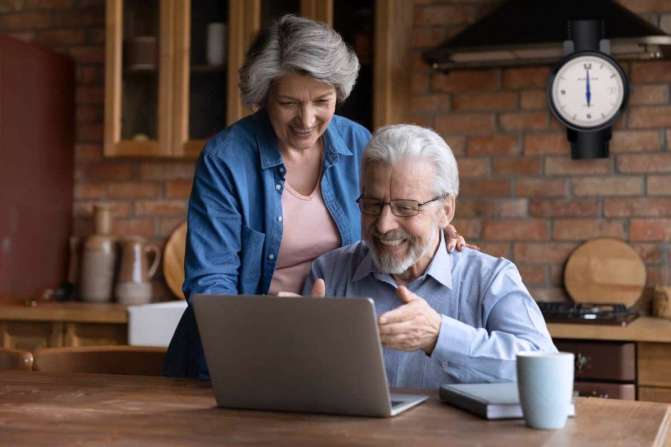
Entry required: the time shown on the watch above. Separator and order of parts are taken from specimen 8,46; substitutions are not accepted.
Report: 6,00
